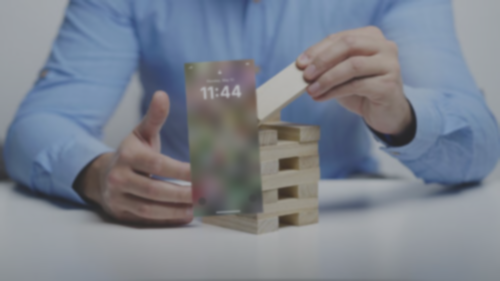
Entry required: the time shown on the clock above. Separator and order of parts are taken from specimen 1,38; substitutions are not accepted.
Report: 11,44
